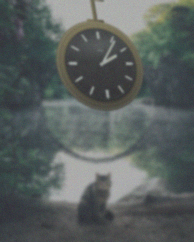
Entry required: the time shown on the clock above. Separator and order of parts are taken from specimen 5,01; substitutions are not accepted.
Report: 2,06
